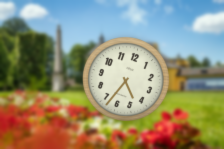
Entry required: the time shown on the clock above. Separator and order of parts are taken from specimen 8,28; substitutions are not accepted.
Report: 4,33
